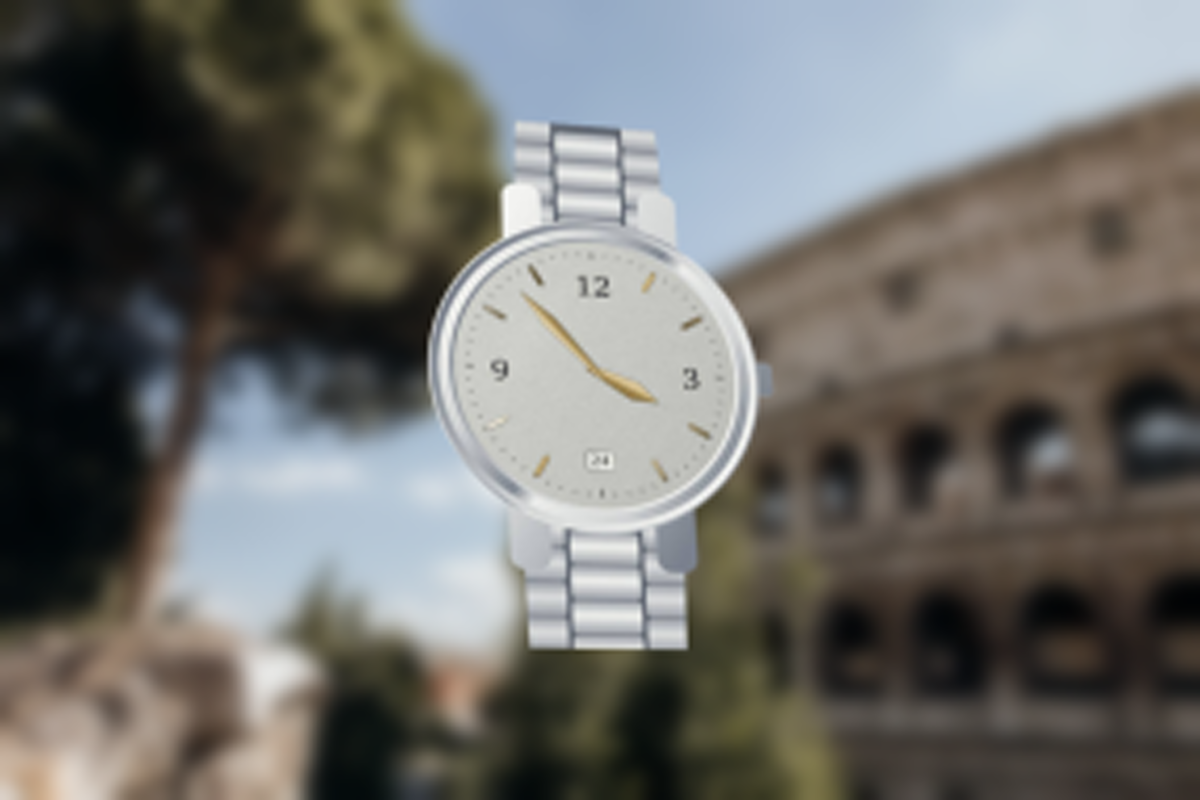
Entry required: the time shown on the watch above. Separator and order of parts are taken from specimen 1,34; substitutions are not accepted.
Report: 3,53
